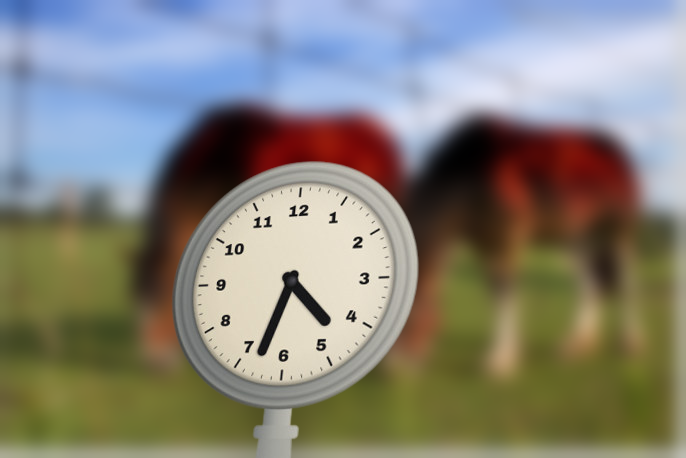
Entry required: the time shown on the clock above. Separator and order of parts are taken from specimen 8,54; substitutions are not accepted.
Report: 4,33
